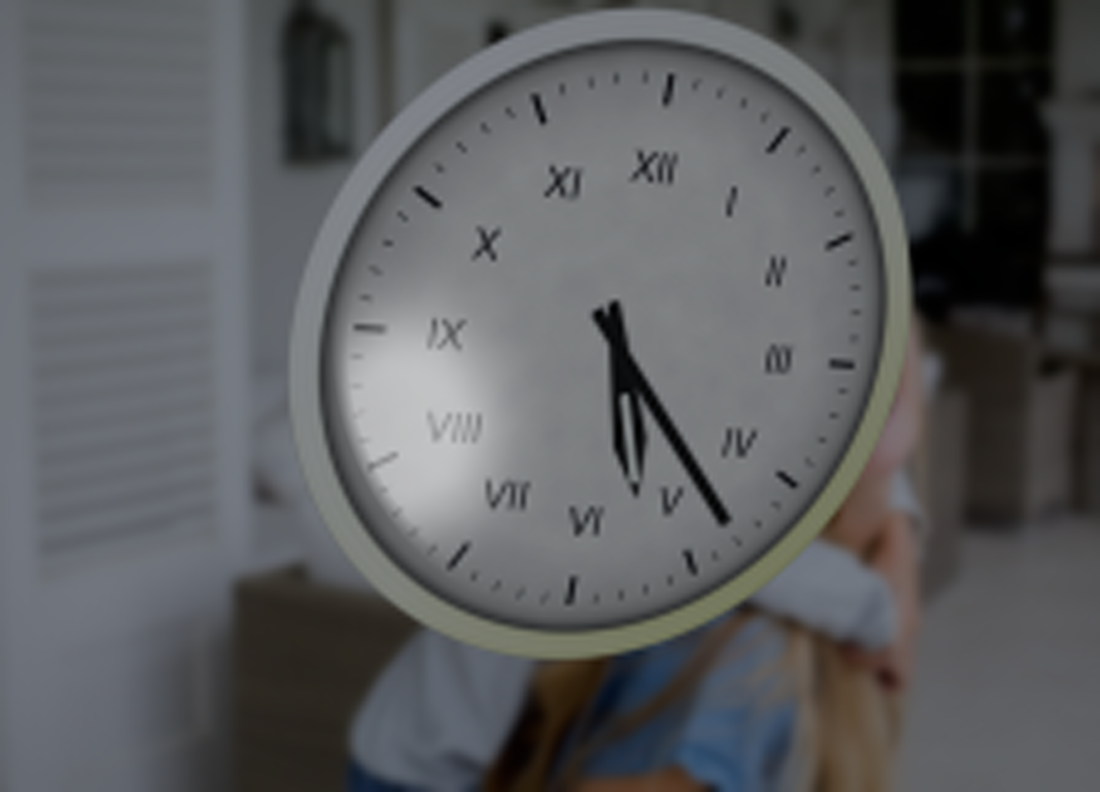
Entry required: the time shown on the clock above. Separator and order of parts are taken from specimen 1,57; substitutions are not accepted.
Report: 5,23
